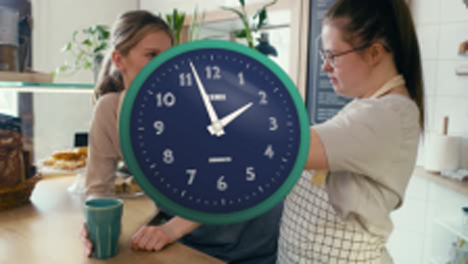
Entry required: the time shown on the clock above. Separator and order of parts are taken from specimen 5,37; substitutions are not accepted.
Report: 1,57
